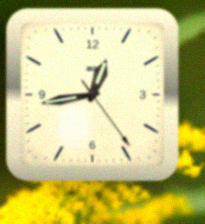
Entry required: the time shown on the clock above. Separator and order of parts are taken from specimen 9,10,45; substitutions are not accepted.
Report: 12,43,24
